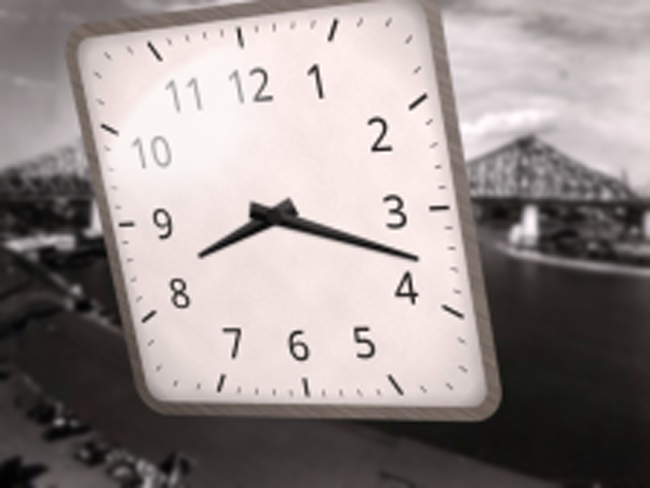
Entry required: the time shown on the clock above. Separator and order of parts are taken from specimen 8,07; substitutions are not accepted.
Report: 8,18
